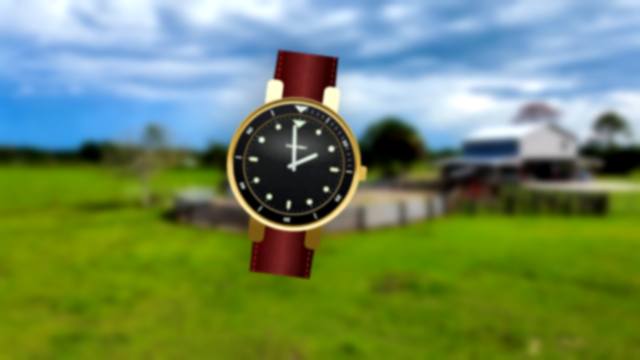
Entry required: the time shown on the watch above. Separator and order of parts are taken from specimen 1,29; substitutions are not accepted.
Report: 1,59
